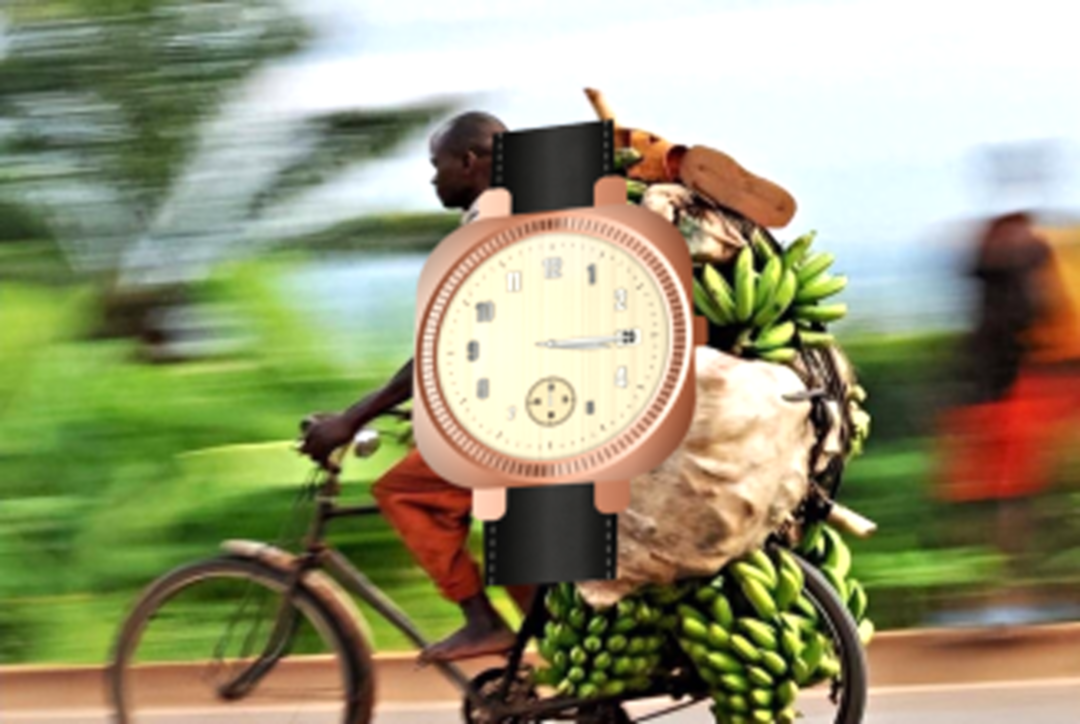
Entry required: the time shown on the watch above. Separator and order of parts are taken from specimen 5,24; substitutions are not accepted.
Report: 3,15
